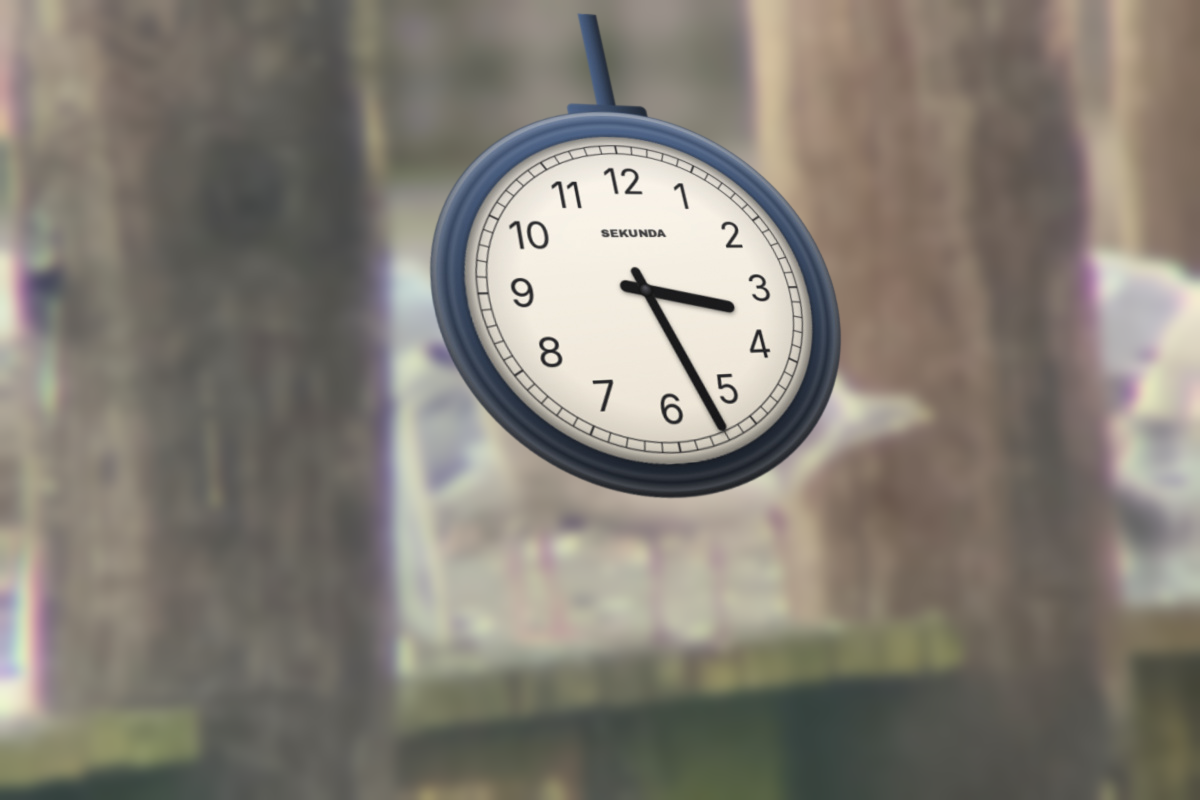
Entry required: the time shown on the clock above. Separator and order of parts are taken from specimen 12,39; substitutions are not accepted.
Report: 3,27
